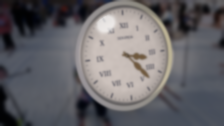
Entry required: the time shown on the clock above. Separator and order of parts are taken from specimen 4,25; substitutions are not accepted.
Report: 3,23
